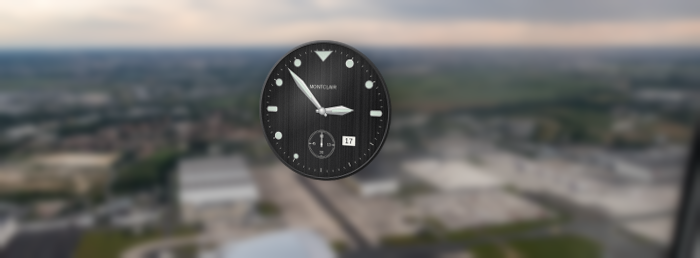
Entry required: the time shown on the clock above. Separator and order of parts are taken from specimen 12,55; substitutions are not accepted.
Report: 2,53
